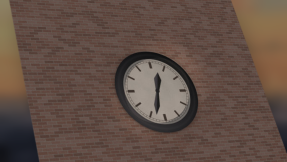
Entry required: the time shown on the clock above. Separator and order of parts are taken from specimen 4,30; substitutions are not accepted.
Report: 12,33
